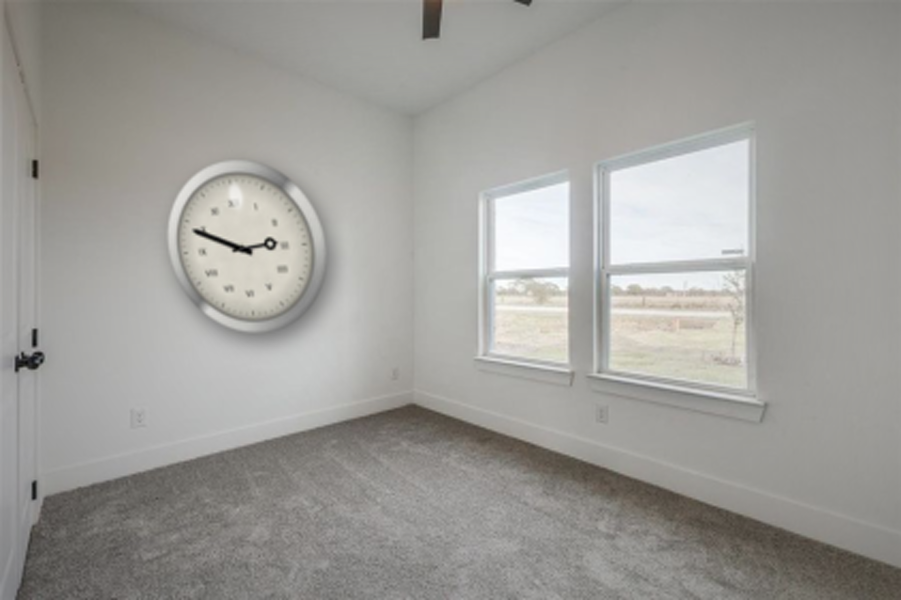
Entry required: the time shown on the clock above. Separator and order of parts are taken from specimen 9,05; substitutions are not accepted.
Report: 2,49
